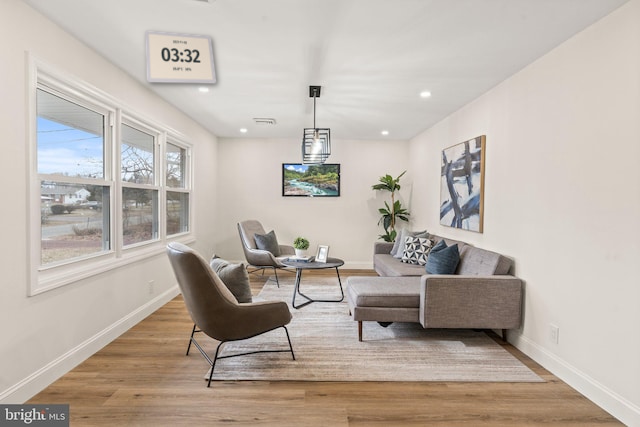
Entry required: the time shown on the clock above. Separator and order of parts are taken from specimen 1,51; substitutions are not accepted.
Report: 3,32
